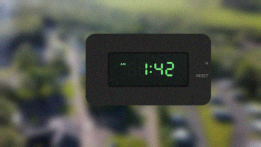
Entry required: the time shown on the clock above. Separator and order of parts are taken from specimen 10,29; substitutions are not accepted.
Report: 1,42
